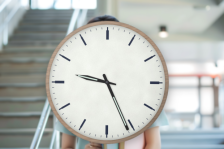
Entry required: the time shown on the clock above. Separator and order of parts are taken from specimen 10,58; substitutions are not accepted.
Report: 9,26
